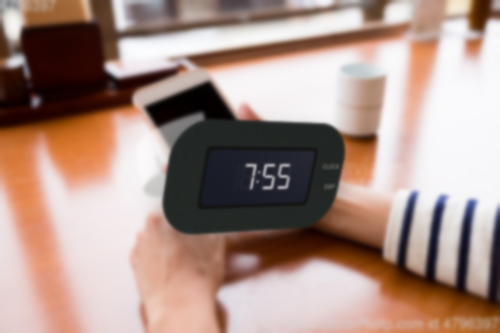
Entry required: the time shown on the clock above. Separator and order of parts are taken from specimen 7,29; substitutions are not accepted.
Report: 7,55
